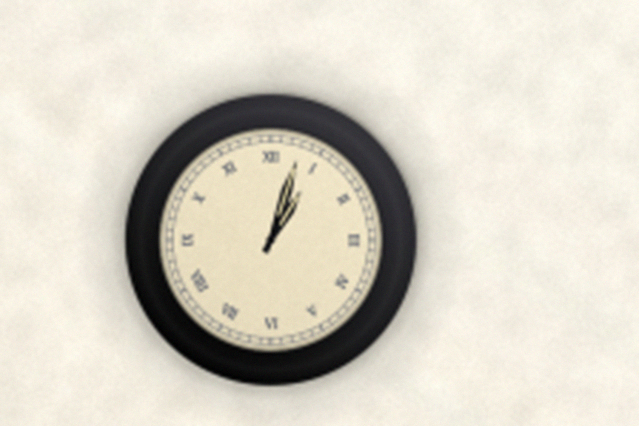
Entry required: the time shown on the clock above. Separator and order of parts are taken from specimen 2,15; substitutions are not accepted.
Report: 1,03
